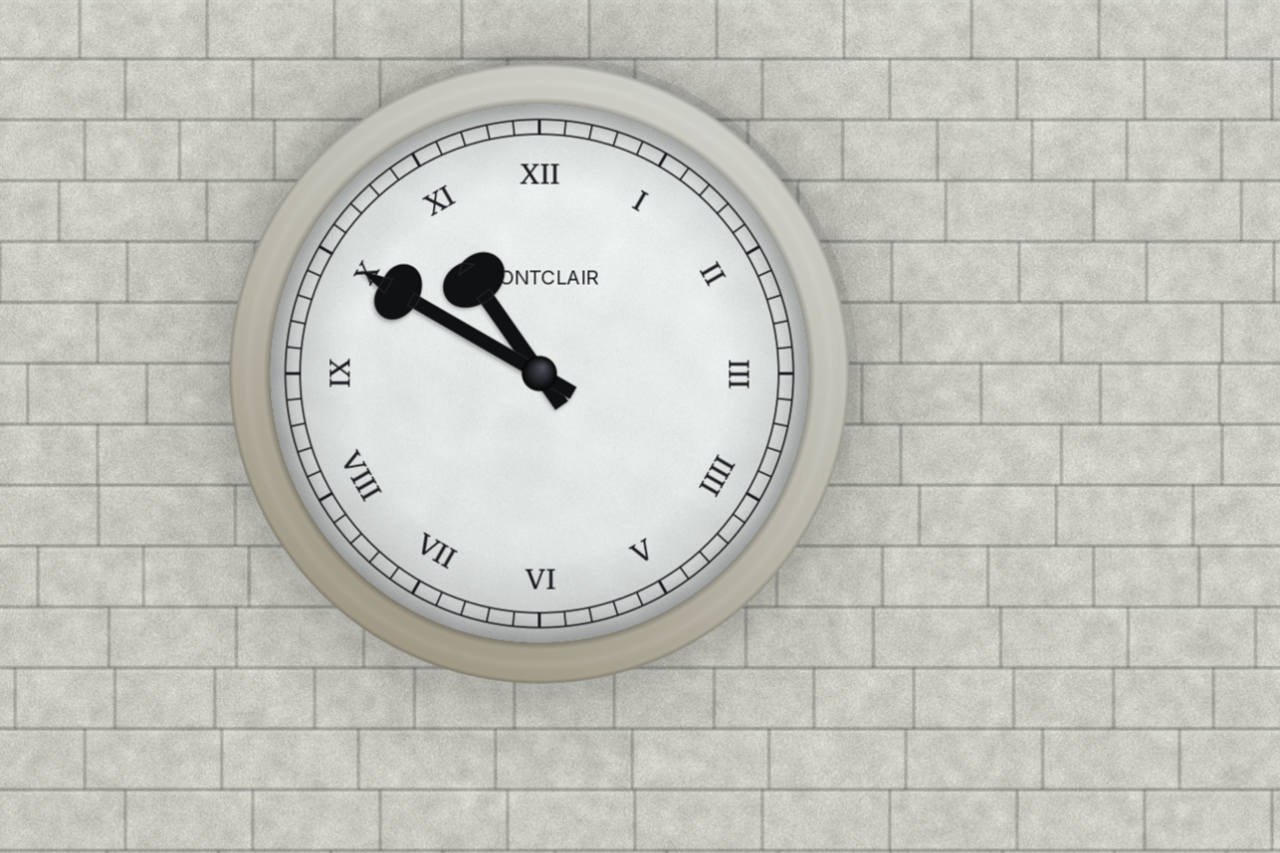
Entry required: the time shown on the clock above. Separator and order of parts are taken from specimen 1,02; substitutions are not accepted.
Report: 10,50
